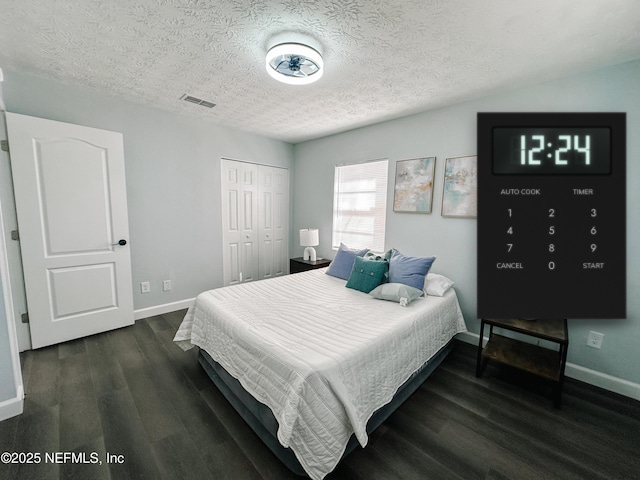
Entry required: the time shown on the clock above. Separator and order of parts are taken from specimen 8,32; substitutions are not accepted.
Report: 12,24
